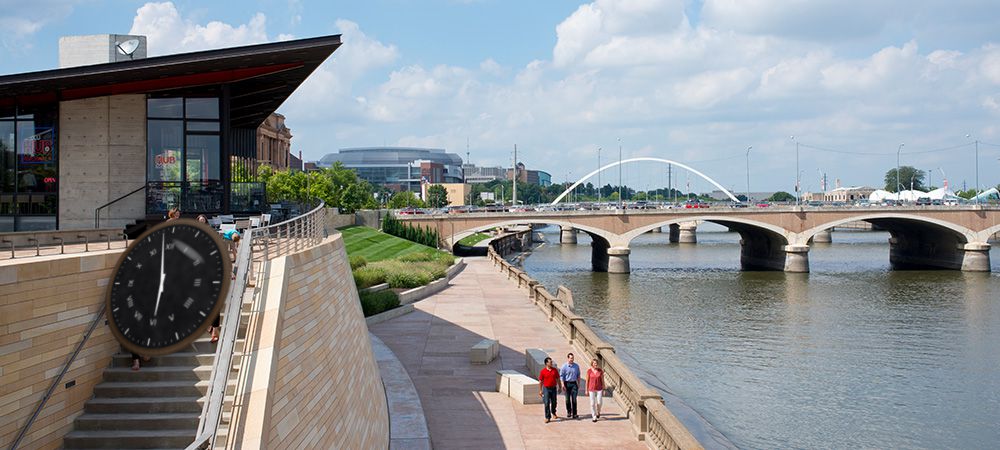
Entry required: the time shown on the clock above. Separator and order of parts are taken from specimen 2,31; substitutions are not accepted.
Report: 5,58
